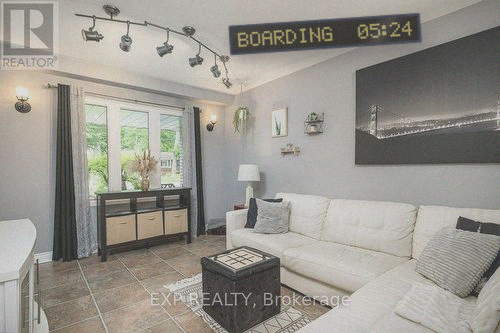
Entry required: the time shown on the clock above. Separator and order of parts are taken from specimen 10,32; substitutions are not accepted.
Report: 5,24
